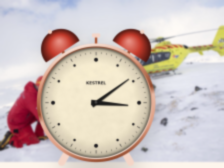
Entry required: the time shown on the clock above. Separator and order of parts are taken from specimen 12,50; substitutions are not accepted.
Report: 3,09
